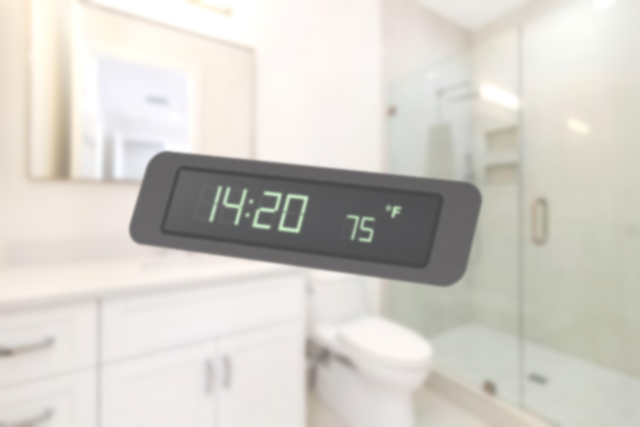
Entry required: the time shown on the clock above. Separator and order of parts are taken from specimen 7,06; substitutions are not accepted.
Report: 14,20
